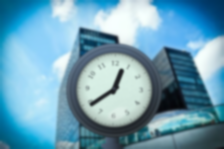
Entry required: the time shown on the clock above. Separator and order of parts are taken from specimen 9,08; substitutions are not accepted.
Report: 12,39
